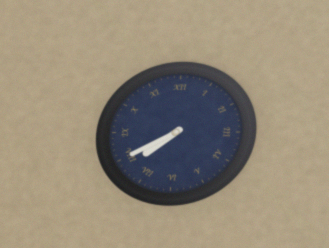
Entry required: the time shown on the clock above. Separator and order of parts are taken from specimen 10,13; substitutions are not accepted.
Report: 7,40
